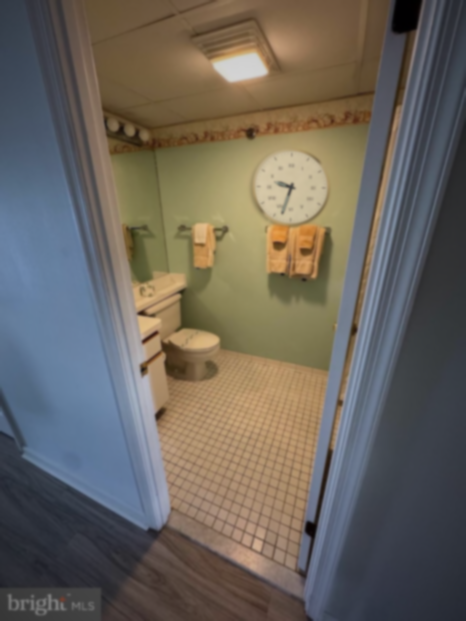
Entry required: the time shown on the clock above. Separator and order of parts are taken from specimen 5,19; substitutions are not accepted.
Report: 9,33
